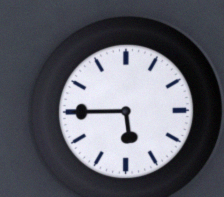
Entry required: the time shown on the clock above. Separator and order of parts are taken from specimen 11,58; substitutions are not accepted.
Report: 5,45
